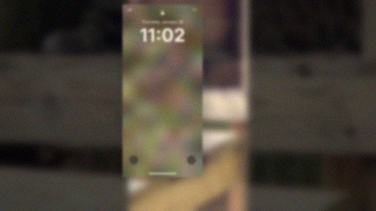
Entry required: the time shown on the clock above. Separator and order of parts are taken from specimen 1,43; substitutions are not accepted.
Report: 11,02
